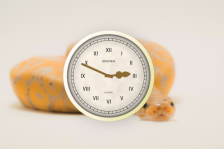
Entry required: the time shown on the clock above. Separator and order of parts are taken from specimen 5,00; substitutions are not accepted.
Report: 2,49
